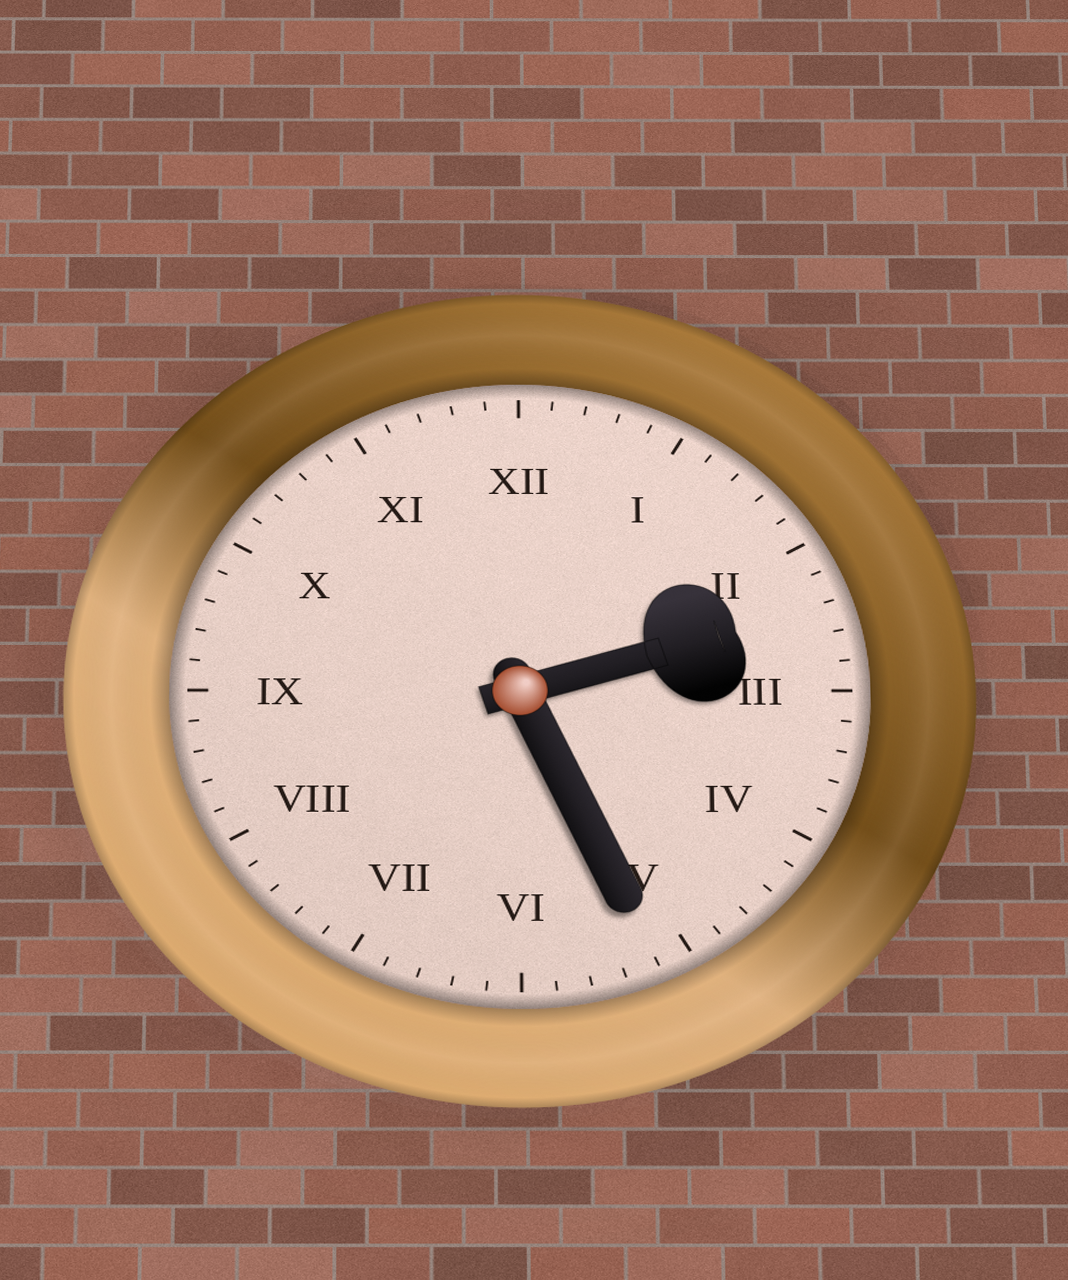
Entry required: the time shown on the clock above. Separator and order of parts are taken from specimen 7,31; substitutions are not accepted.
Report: 2,26
